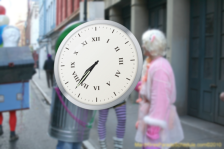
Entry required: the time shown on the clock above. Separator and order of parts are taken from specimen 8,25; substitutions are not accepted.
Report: 7,37
